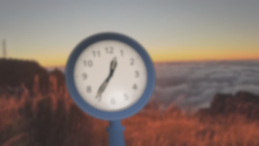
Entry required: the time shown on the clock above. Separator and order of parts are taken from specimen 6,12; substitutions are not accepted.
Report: 12,36
